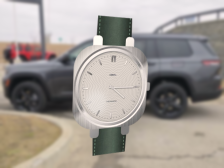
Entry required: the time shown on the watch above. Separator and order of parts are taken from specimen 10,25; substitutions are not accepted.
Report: 4,15
